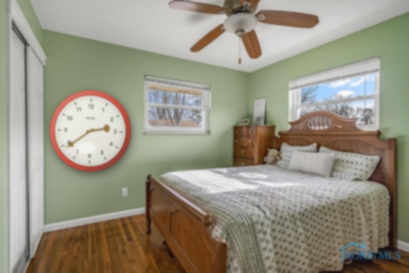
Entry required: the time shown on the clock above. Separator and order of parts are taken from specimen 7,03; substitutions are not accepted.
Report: 2,39
